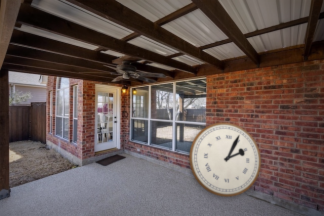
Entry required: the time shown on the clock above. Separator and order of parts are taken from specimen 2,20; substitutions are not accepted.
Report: 2,04
